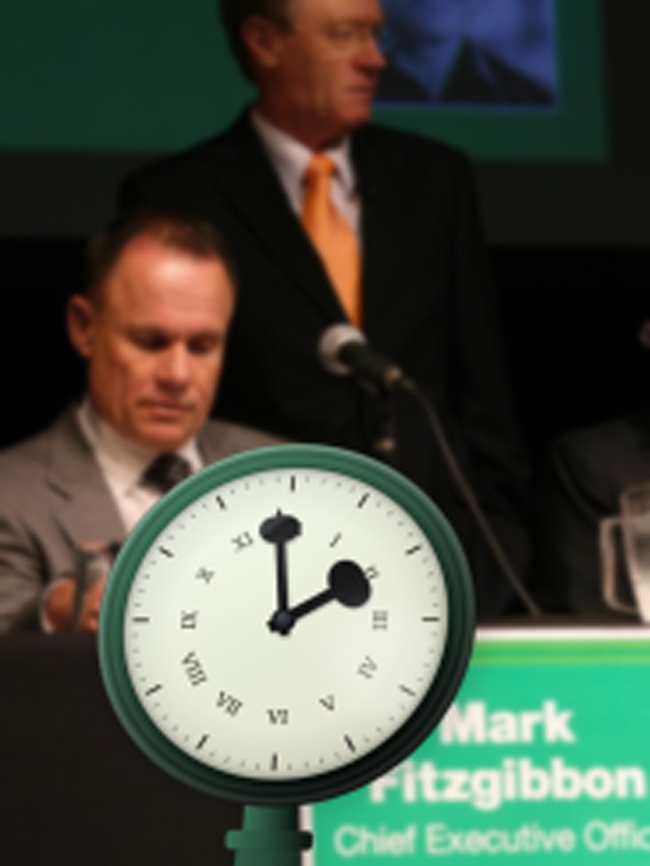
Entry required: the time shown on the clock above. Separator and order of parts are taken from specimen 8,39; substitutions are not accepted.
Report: 1,59
